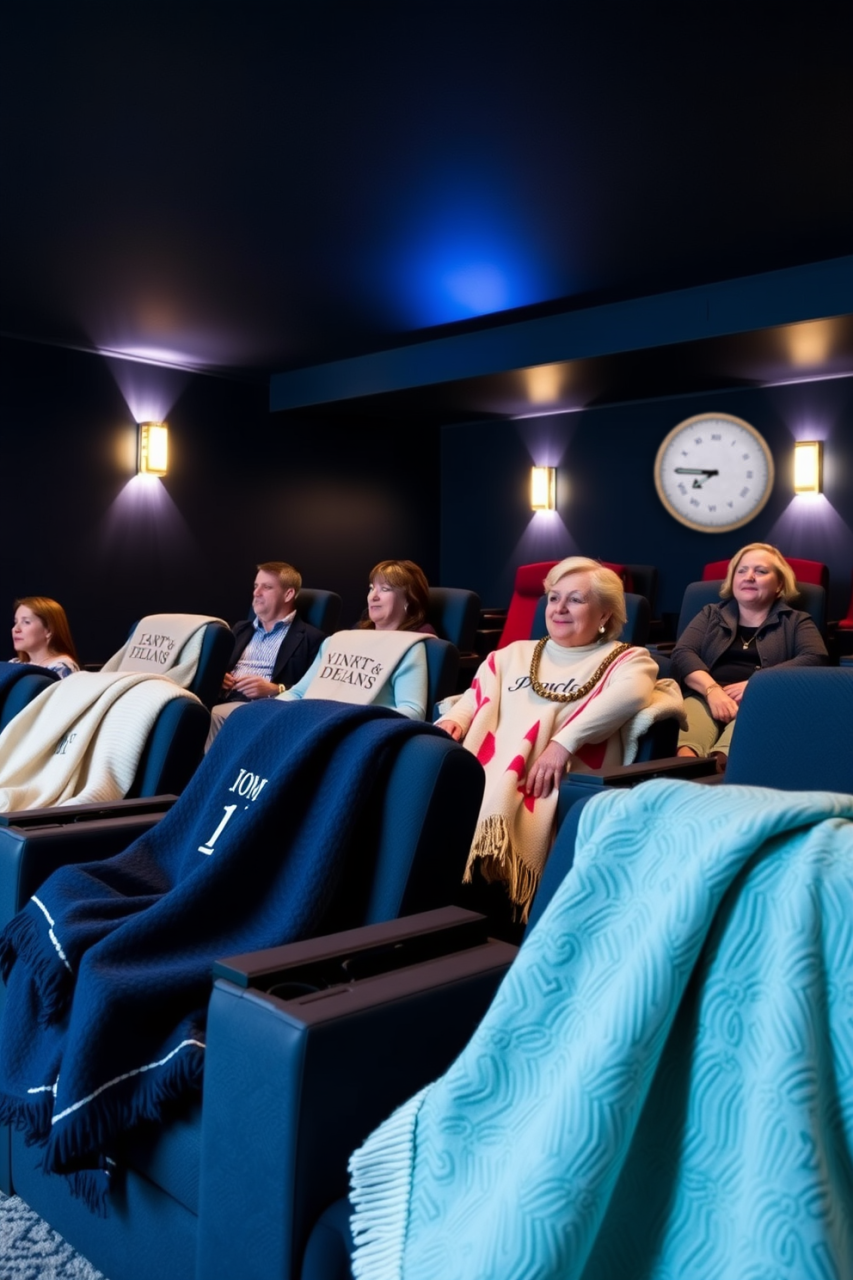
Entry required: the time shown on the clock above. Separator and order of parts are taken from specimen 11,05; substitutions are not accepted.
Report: 7,45
